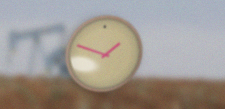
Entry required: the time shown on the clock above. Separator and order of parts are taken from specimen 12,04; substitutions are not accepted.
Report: 1,49
